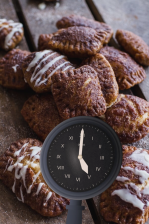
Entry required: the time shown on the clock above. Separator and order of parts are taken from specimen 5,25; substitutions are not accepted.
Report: 5,00
